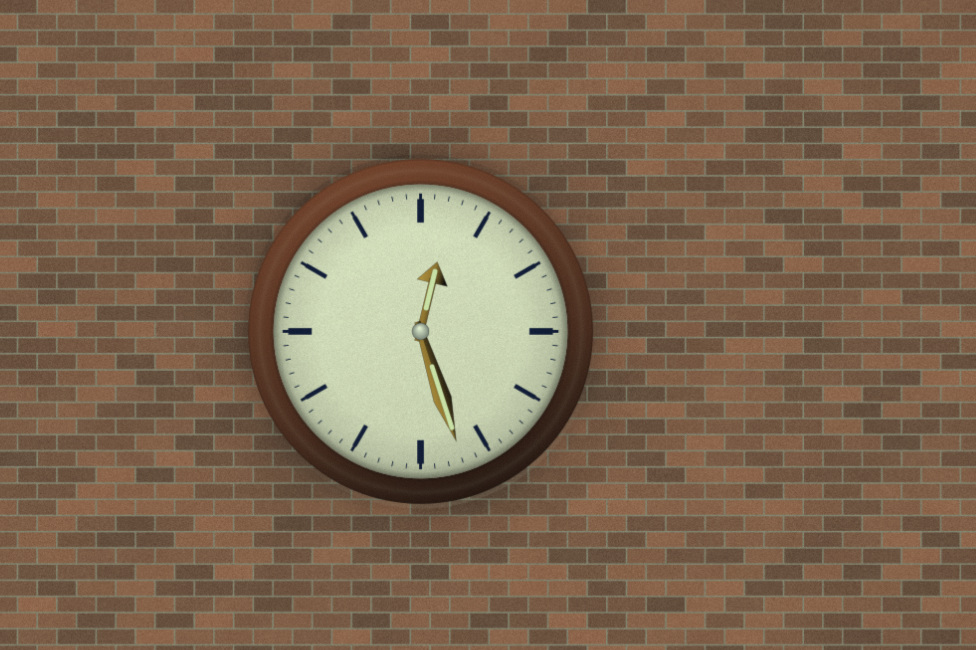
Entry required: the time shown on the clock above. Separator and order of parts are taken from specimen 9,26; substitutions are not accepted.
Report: 12,27
